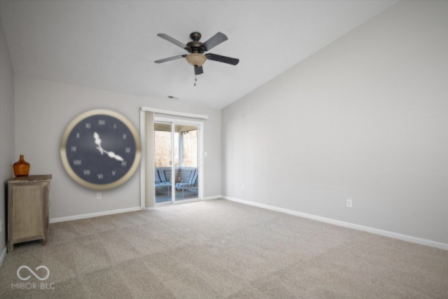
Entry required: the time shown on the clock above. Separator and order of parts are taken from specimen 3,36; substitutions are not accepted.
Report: 11,19
